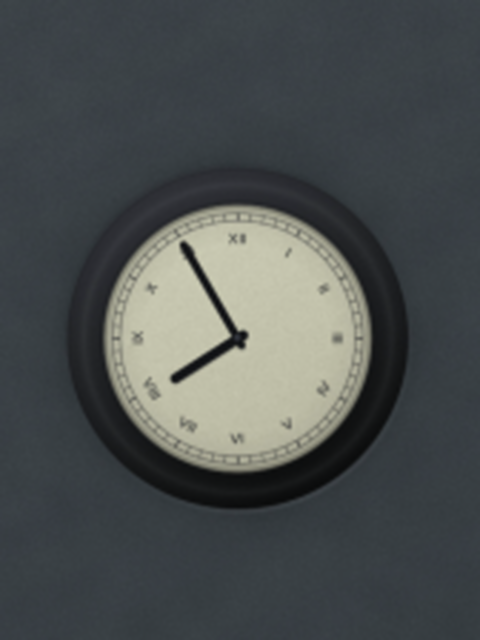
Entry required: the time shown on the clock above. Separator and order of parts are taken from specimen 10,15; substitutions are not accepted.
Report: 7,55
